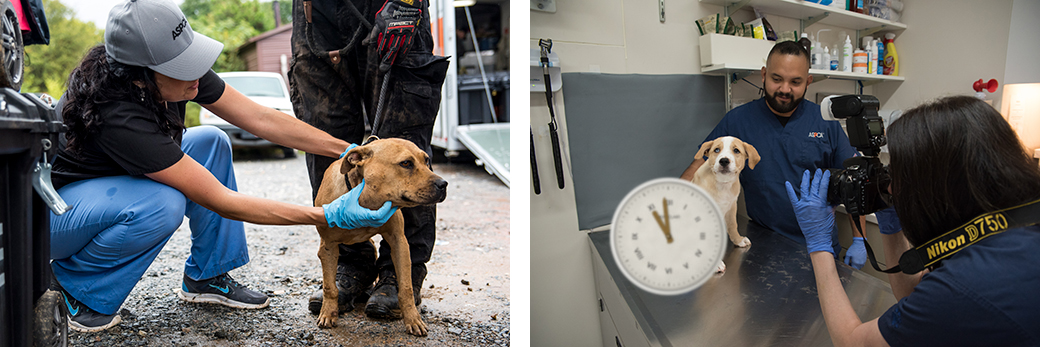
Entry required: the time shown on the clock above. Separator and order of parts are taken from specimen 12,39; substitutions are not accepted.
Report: 10,59
